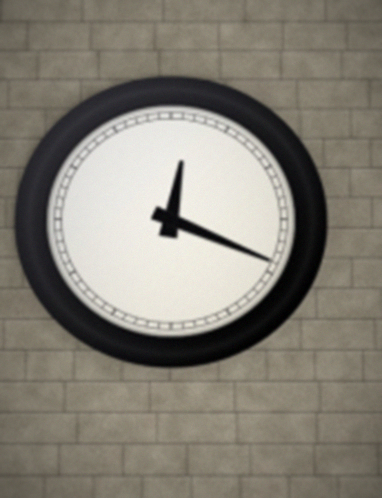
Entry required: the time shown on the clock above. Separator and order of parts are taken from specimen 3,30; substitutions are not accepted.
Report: 12,19
